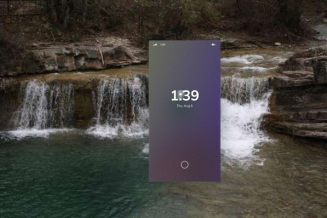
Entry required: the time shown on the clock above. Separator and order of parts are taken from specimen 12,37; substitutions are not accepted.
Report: 1,39
